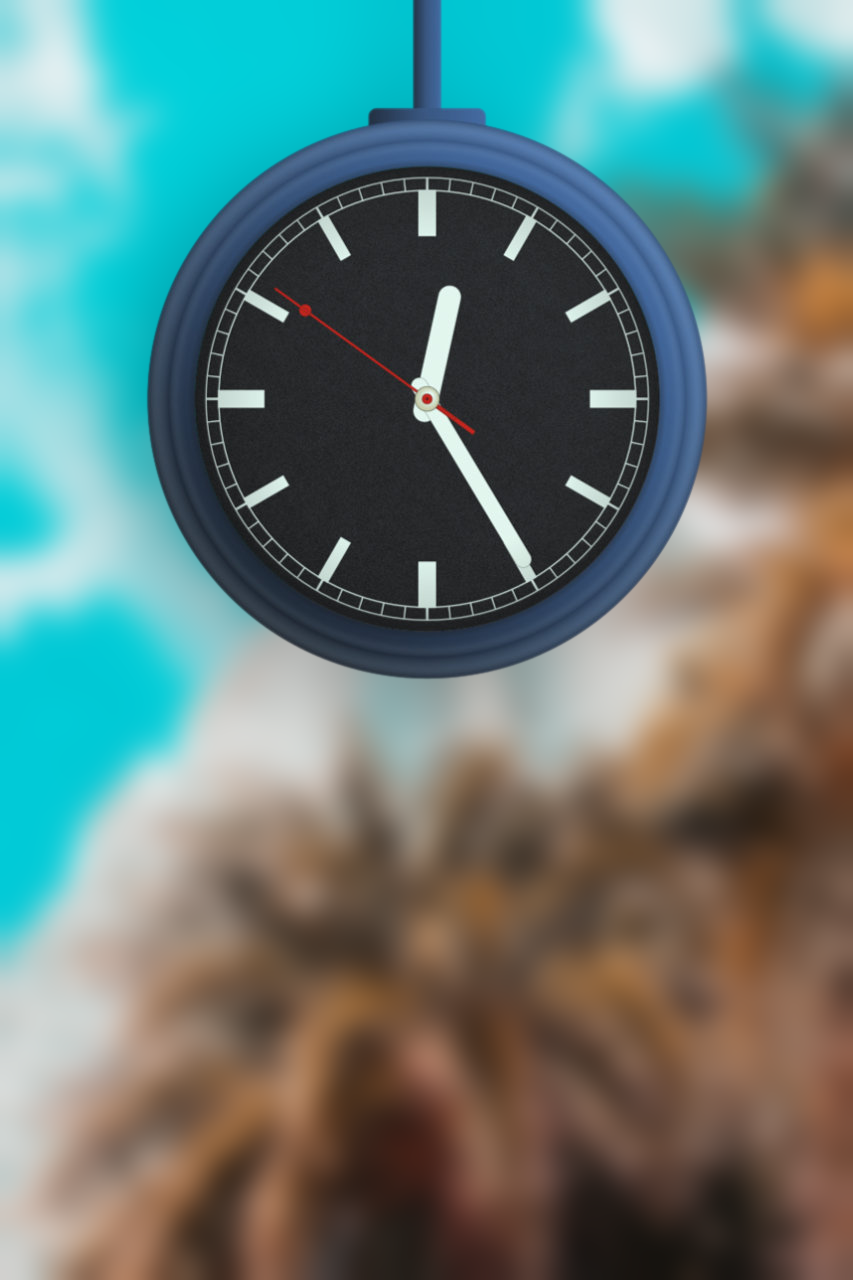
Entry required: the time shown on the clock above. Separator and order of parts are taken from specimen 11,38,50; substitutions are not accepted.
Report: 12,24,51
